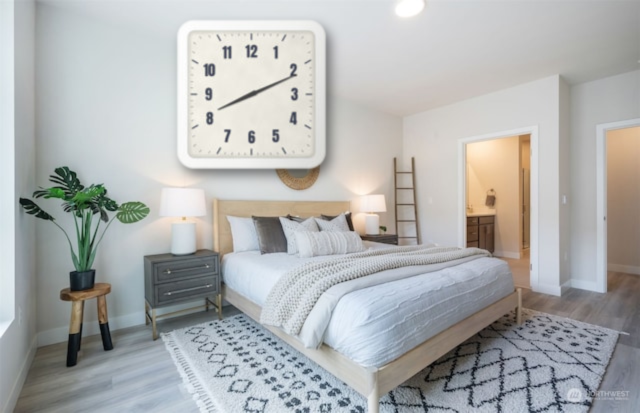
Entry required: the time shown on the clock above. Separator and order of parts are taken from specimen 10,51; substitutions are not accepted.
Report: 8,11
